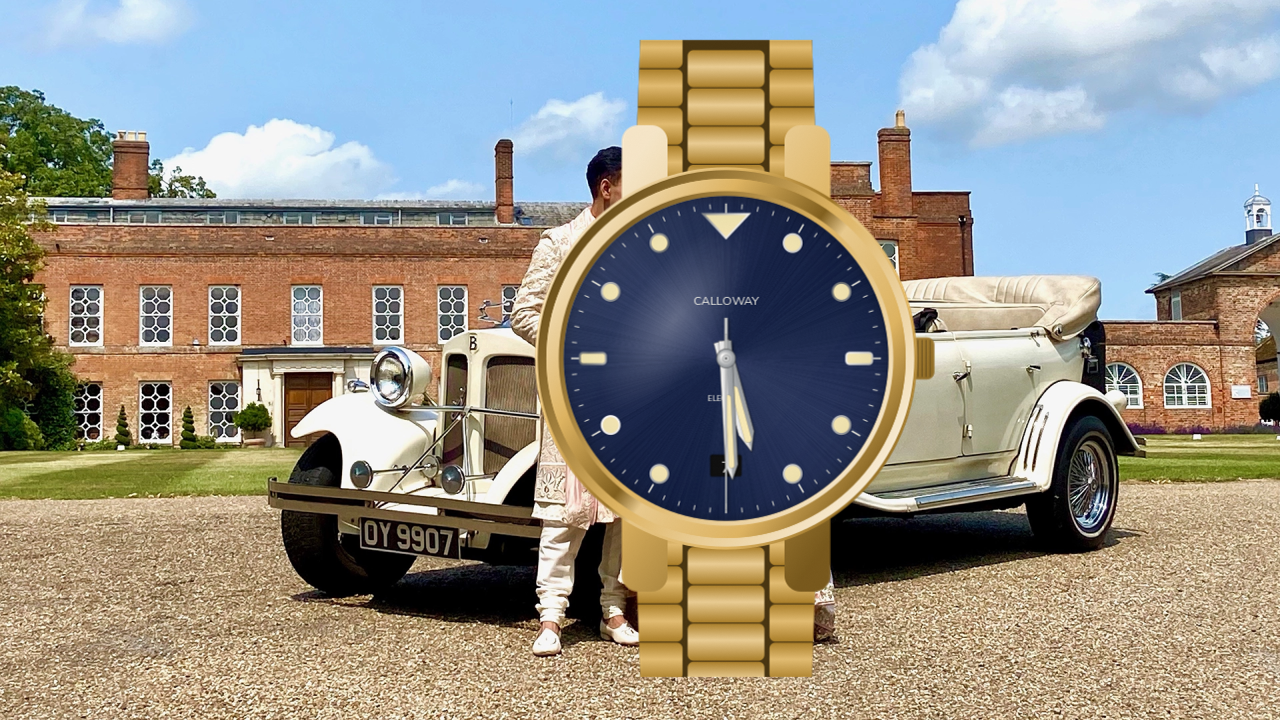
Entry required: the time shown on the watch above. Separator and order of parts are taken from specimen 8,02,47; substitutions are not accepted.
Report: 5,29,30
